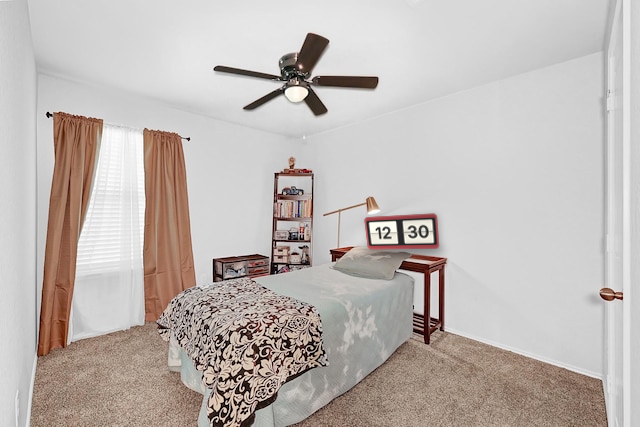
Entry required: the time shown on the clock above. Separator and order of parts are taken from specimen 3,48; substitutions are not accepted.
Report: 12,30
